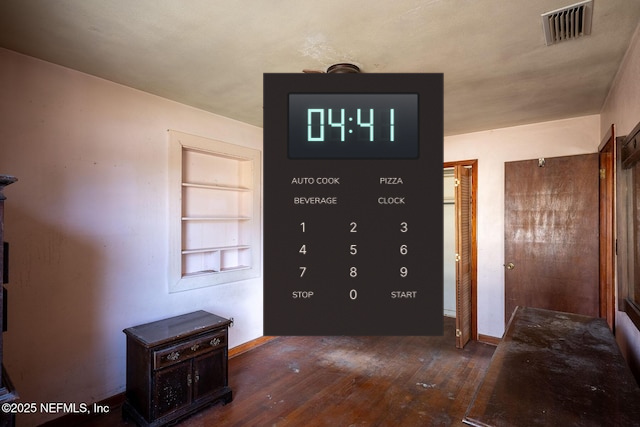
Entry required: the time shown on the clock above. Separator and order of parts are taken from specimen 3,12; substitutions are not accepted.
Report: 4,41
